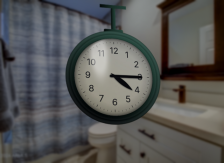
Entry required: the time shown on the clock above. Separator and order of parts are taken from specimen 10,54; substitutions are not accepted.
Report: 4,15
